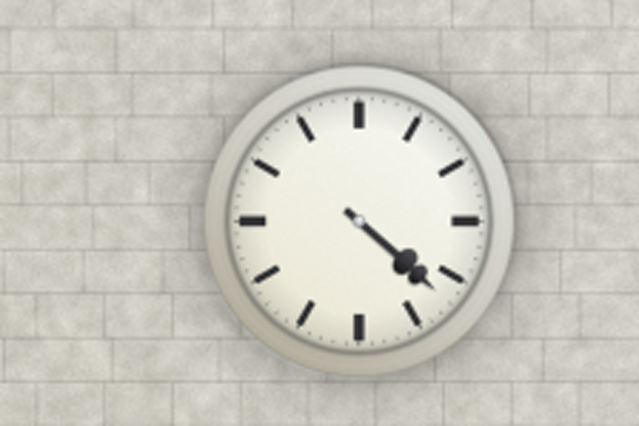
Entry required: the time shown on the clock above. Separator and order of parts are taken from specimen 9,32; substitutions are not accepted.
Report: 4,22
